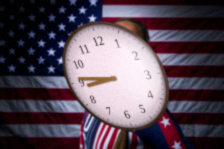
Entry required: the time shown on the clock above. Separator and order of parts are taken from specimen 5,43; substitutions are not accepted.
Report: 8,46
